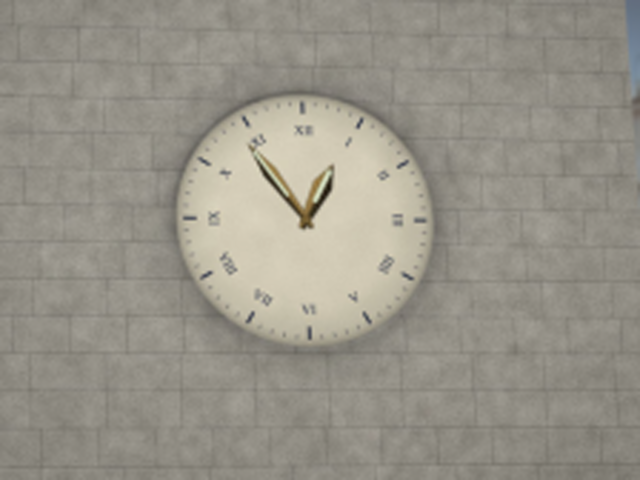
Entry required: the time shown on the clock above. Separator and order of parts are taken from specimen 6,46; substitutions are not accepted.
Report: 12,54
